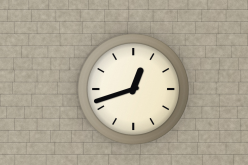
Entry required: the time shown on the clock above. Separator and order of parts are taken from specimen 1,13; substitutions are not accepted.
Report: 12,42
